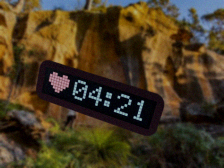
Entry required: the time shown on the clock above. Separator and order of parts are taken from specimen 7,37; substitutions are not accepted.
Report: 4,21
